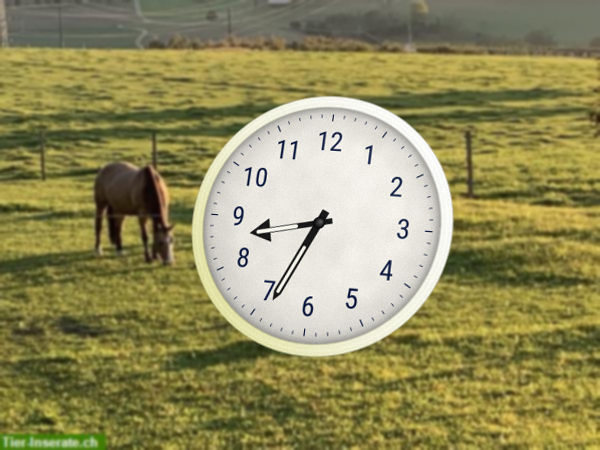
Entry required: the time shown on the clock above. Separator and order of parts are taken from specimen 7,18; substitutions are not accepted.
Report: 8,34
